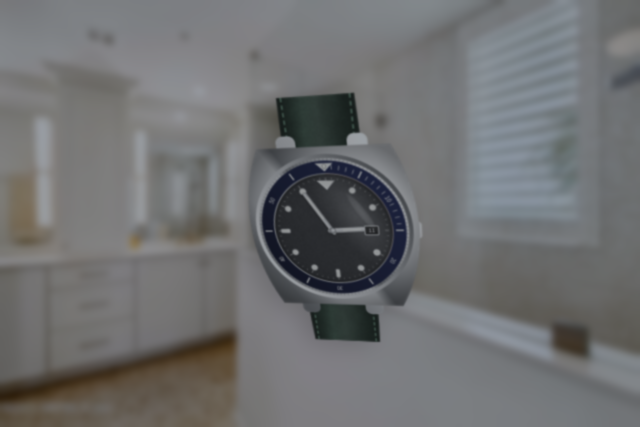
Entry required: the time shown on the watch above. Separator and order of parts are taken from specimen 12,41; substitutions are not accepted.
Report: 2,55
